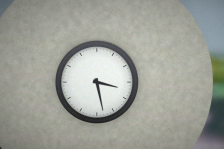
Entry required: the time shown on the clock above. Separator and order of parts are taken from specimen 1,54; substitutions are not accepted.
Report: 3,28
